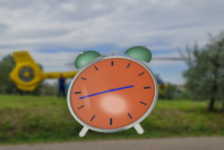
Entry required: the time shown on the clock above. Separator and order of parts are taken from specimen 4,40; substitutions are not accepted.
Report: 2,43
